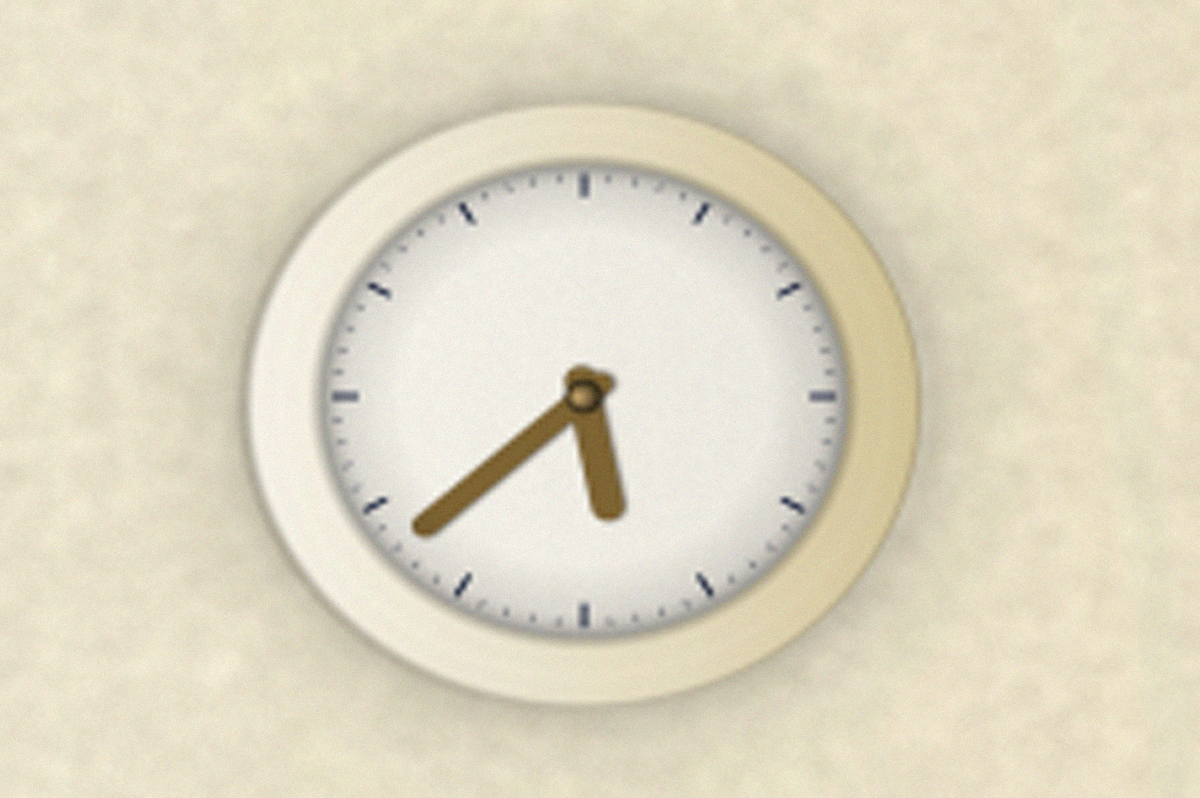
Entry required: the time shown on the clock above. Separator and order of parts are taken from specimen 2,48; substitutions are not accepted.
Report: 5,38
